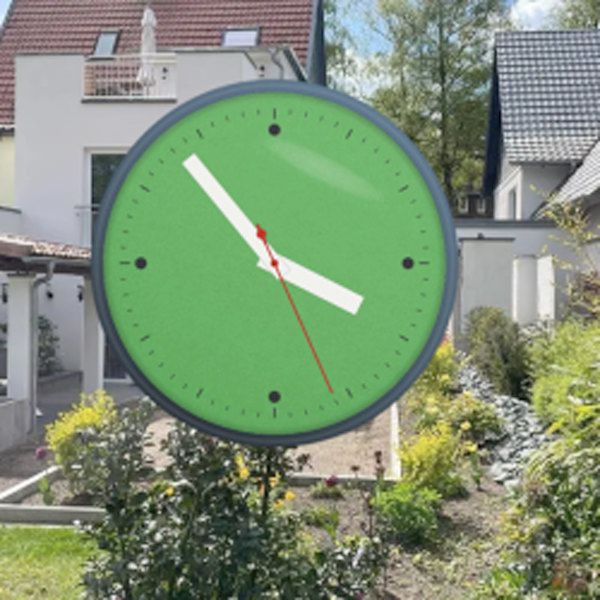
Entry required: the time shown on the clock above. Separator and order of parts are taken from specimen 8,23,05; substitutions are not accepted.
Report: 3,53,26
